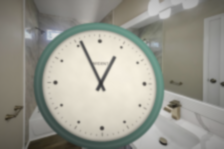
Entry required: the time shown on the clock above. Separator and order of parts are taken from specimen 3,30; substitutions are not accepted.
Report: 12,56
